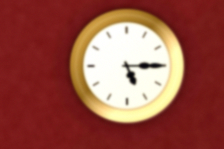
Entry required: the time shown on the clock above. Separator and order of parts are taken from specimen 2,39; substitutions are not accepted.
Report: 5,15
